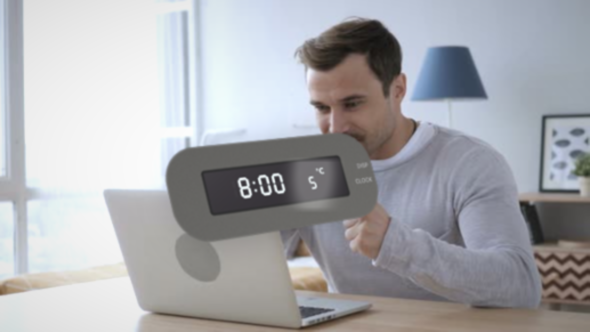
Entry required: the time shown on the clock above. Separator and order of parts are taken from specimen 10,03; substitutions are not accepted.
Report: 8,00
